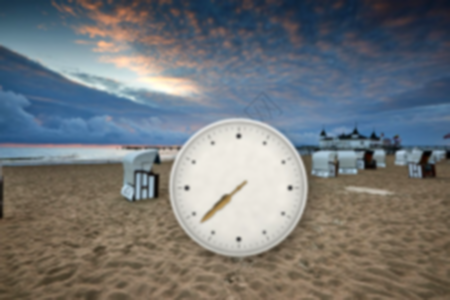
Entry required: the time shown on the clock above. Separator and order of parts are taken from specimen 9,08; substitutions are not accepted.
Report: 7,38
